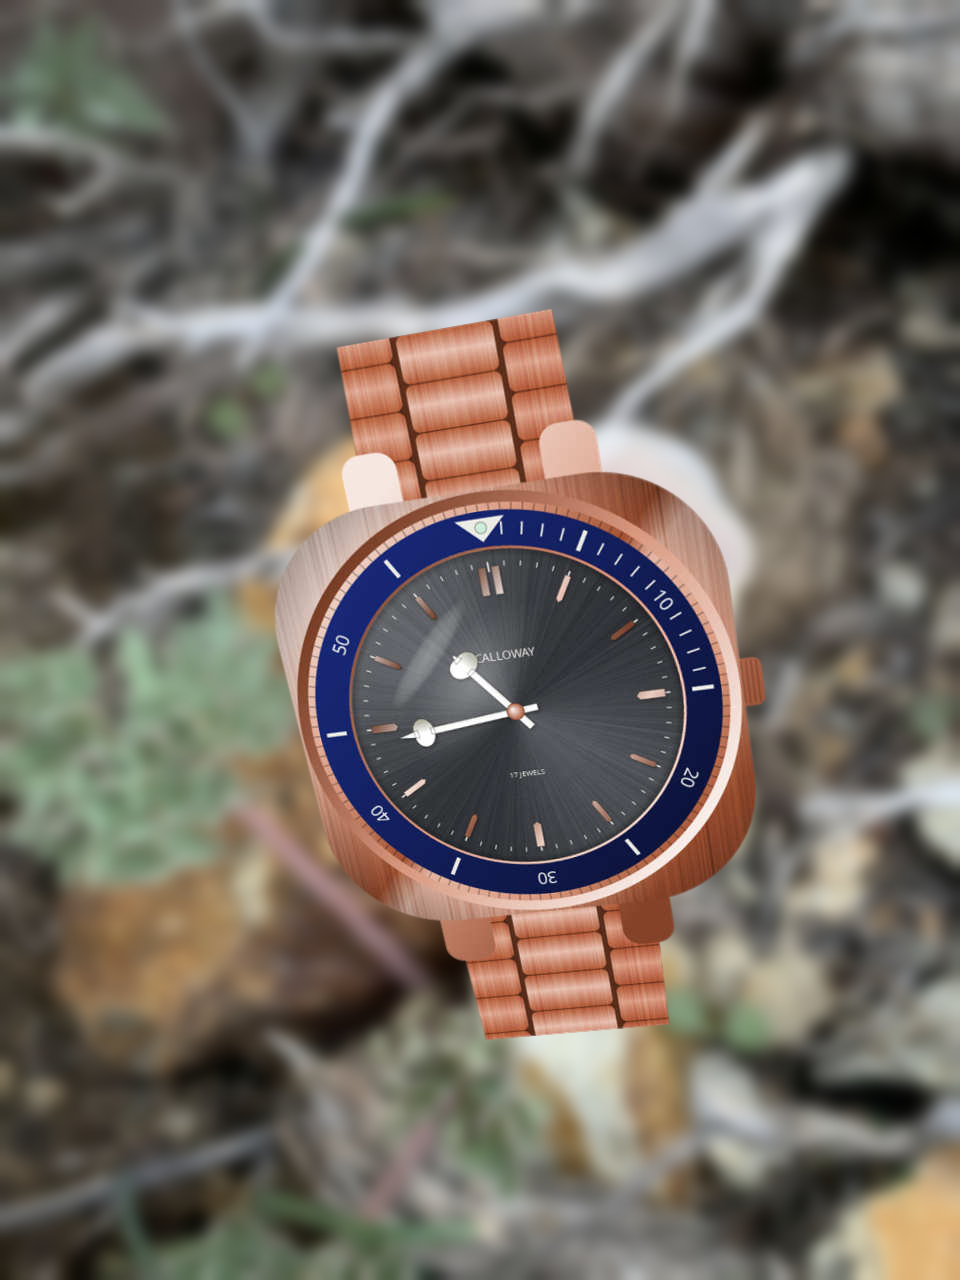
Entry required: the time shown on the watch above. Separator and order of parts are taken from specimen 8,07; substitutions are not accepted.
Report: 10,44
